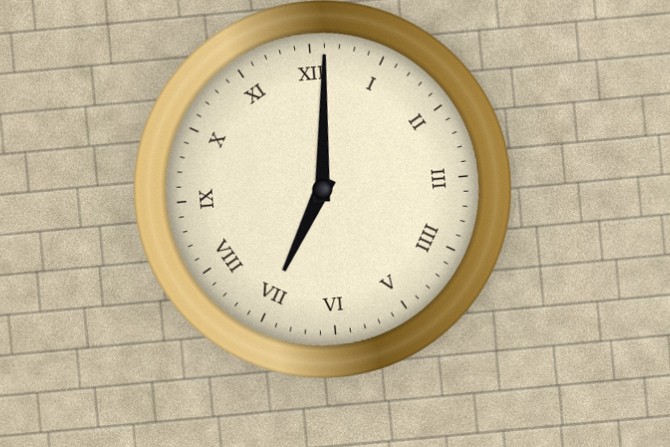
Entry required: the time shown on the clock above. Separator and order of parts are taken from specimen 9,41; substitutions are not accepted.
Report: 7,01
